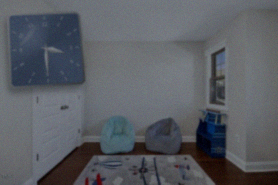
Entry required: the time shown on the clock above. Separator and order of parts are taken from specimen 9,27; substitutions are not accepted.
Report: 3,30
